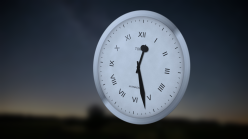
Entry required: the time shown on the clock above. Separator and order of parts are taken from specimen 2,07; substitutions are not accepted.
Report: 12,27
